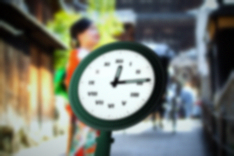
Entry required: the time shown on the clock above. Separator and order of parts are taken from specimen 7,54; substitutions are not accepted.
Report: 12,14
